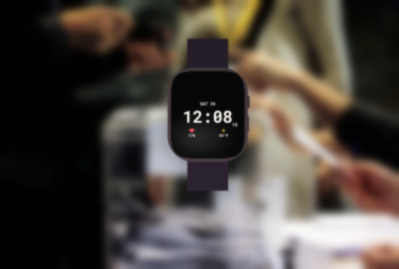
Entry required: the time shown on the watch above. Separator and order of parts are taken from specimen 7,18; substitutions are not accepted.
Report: 12,08
